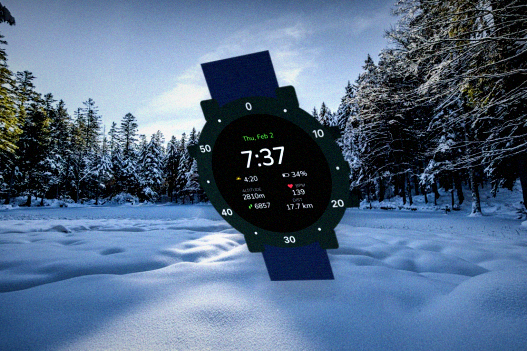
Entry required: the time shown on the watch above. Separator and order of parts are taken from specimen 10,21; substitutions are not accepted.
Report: 7,37
